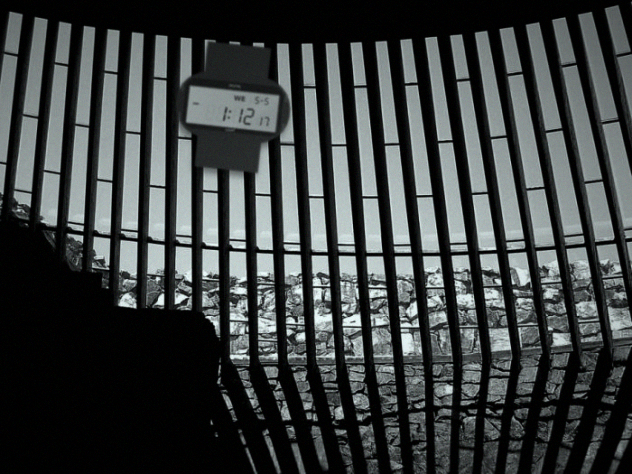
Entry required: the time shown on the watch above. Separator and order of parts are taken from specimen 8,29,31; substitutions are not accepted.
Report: 1,12,17
